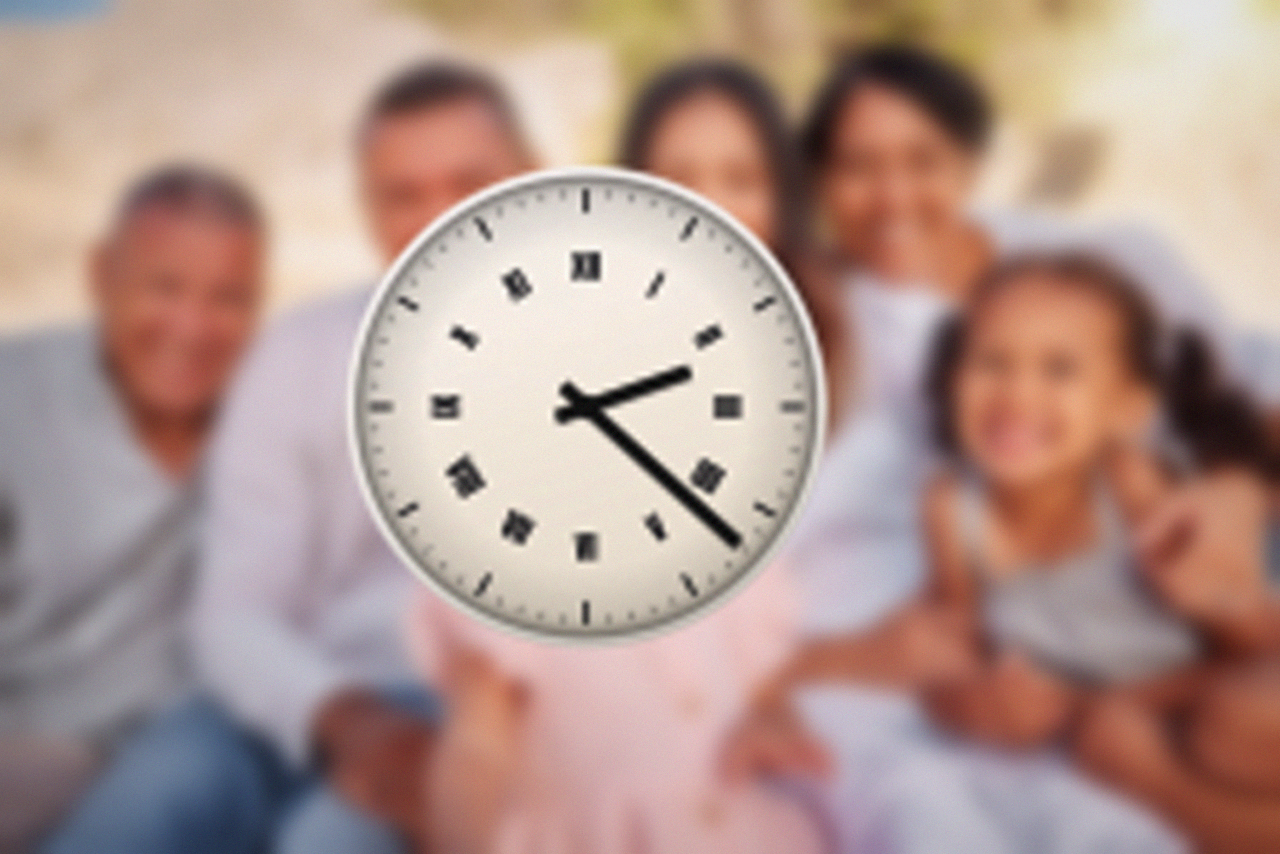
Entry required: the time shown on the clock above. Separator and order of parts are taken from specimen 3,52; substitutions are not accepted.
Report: 2,22
